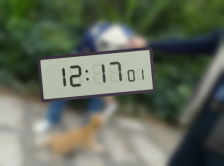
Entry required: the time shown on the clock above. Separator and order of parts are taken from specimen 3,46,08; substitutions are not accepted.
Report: 12,17,01
